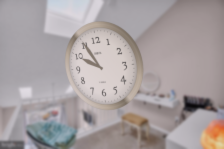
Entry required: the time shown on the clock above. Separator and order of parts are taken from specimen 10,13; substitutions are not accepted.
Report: 9,55
